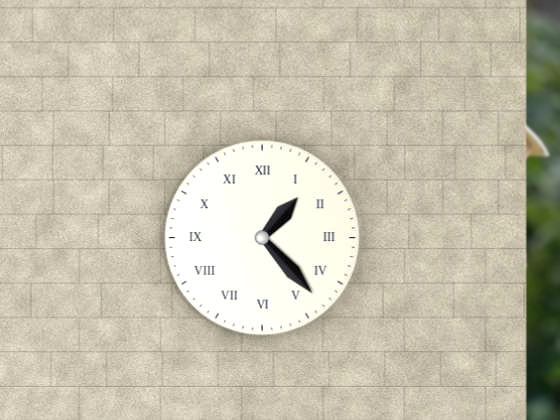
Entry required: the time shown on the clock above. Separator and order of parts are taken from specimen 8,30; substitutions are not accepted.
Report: 1,23
